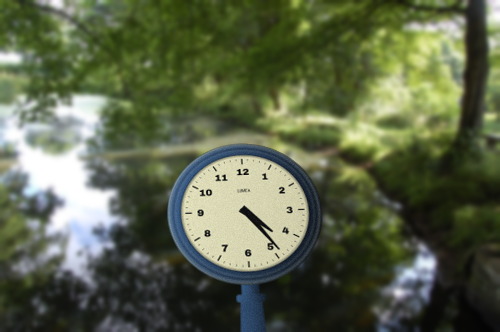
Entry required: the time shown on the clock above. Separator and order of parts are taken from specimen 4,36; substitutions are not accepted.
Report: 4,24
